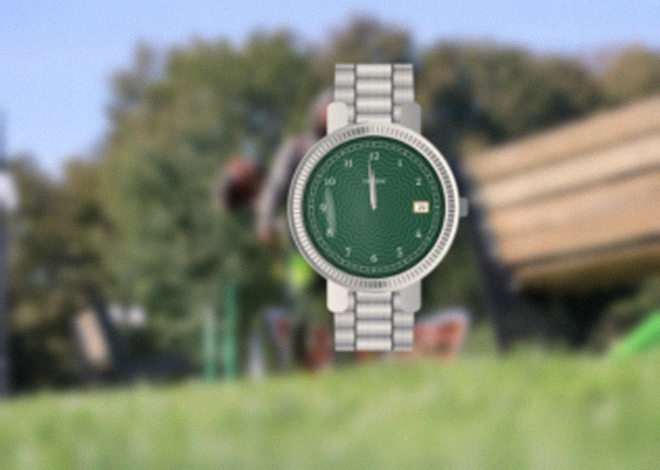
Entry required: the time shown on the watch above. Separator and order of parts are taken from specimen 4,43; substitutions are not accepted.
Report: 11,59
